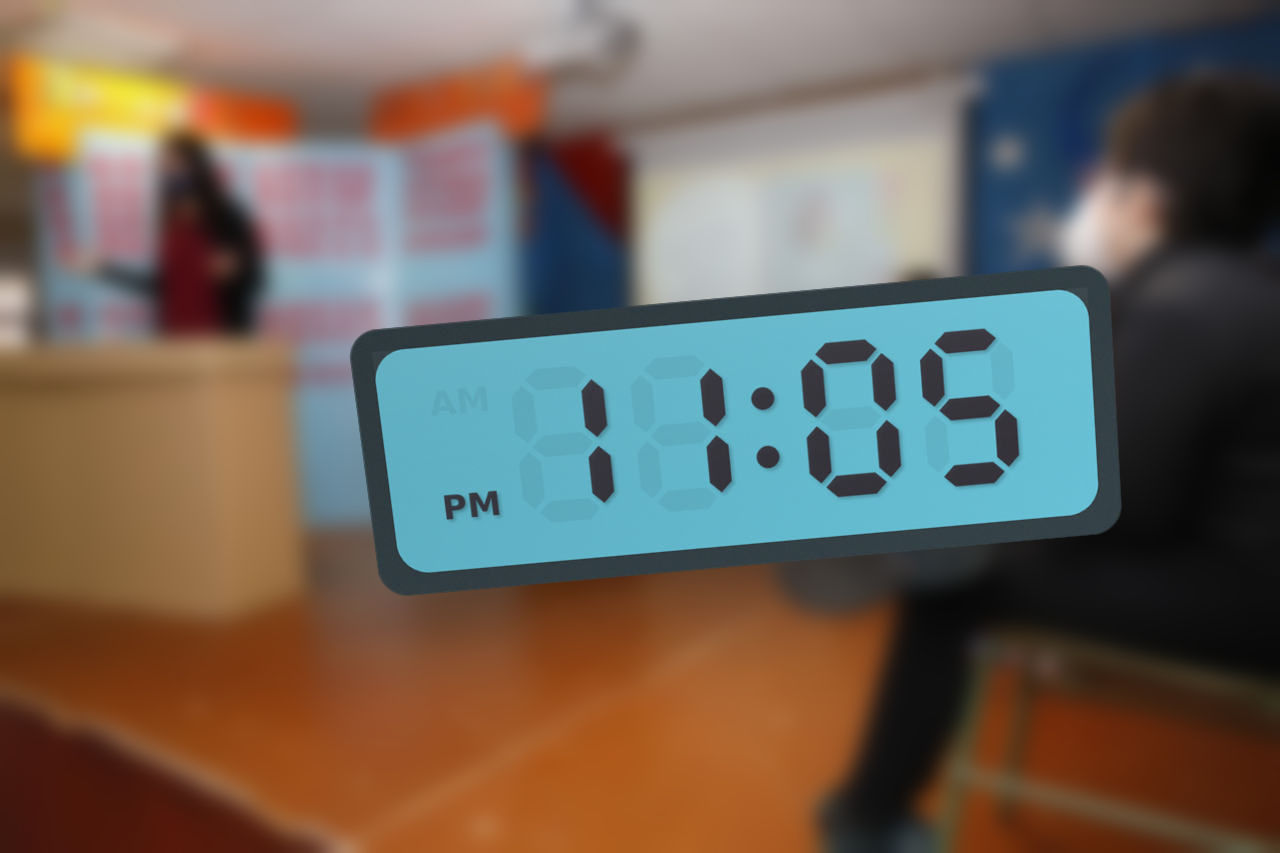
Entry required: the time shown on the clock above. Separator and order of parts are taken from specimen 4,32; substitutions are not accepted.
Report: 11,05
